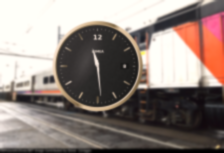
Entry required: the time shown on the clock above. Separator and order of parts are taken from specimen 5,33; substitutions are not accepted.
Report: 11,29
